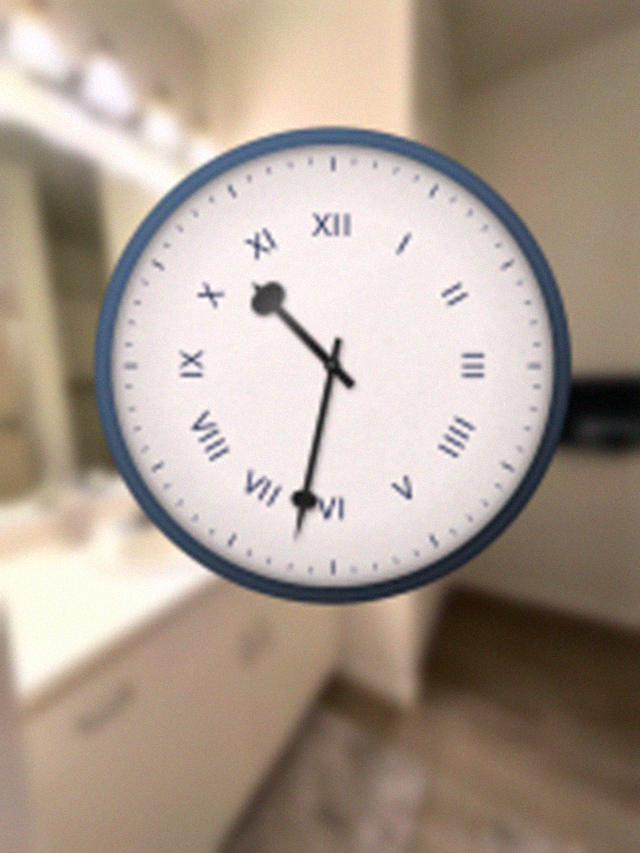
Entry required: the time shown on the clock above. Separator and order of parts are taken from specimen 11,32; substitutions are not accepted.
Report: 10,32
